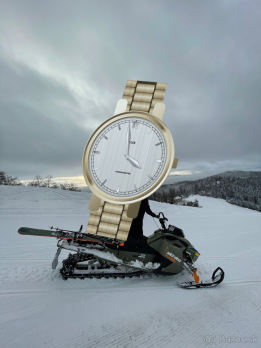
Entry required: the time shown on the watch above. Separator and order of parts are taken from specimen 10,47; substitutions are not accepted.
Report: 3,58
